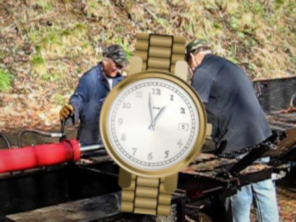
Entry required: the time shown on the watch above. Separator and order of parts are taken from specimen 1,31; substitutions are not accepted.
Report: 12,58
